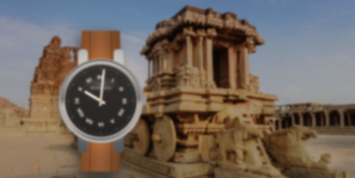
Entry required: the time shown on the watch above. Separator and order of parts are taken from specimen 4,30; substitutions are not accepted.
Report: 10,01
